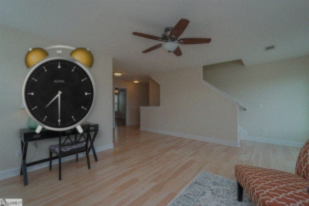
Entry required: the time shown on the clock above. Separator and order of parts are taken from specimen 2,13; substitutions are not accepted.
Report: 7,30
